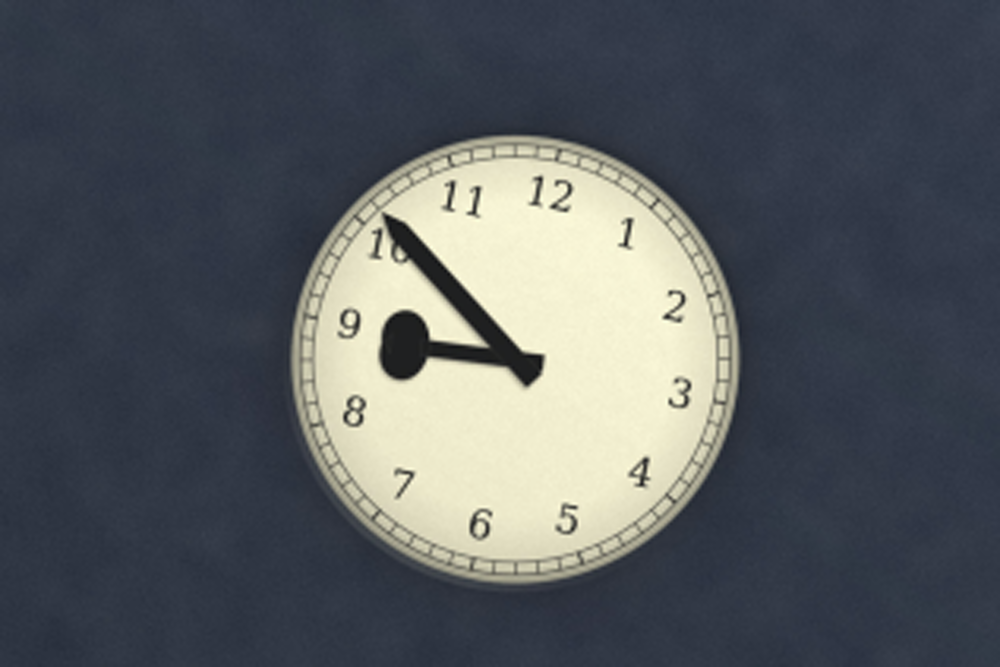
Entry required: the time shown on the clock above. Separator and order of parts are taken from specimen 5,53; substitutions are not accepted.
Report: 8,51
